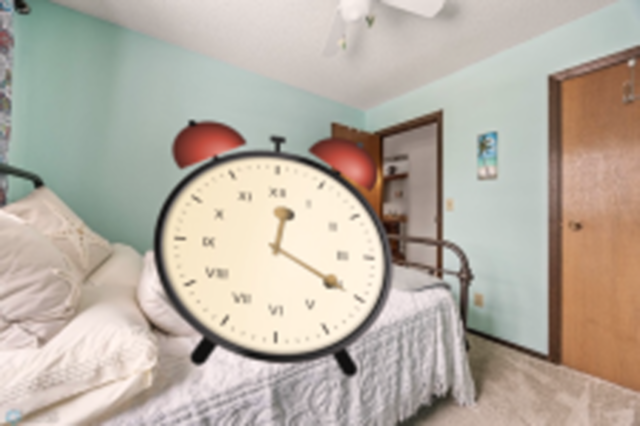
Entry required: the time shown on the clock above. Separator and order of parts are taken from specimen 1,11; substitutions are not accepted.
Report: 12,20
